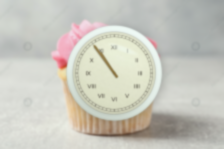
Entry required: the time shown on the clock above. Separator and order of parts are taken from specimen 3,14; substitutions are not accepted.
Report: 10,54
